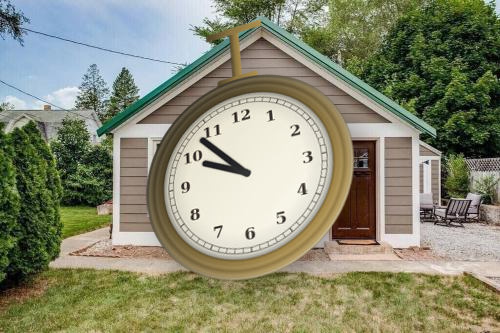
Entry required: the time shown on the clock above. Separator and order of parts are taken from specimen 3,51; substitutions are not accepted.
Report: 9,53
